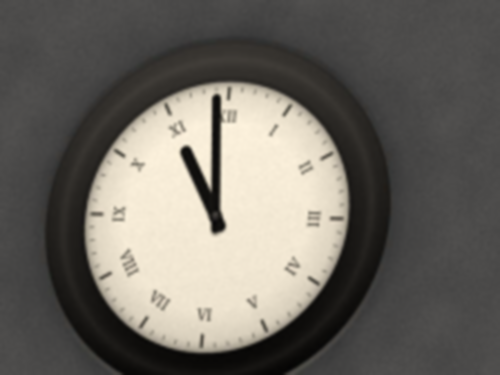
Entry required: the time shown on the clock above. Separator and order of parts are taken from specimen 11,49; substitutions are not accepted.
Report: 10,59
